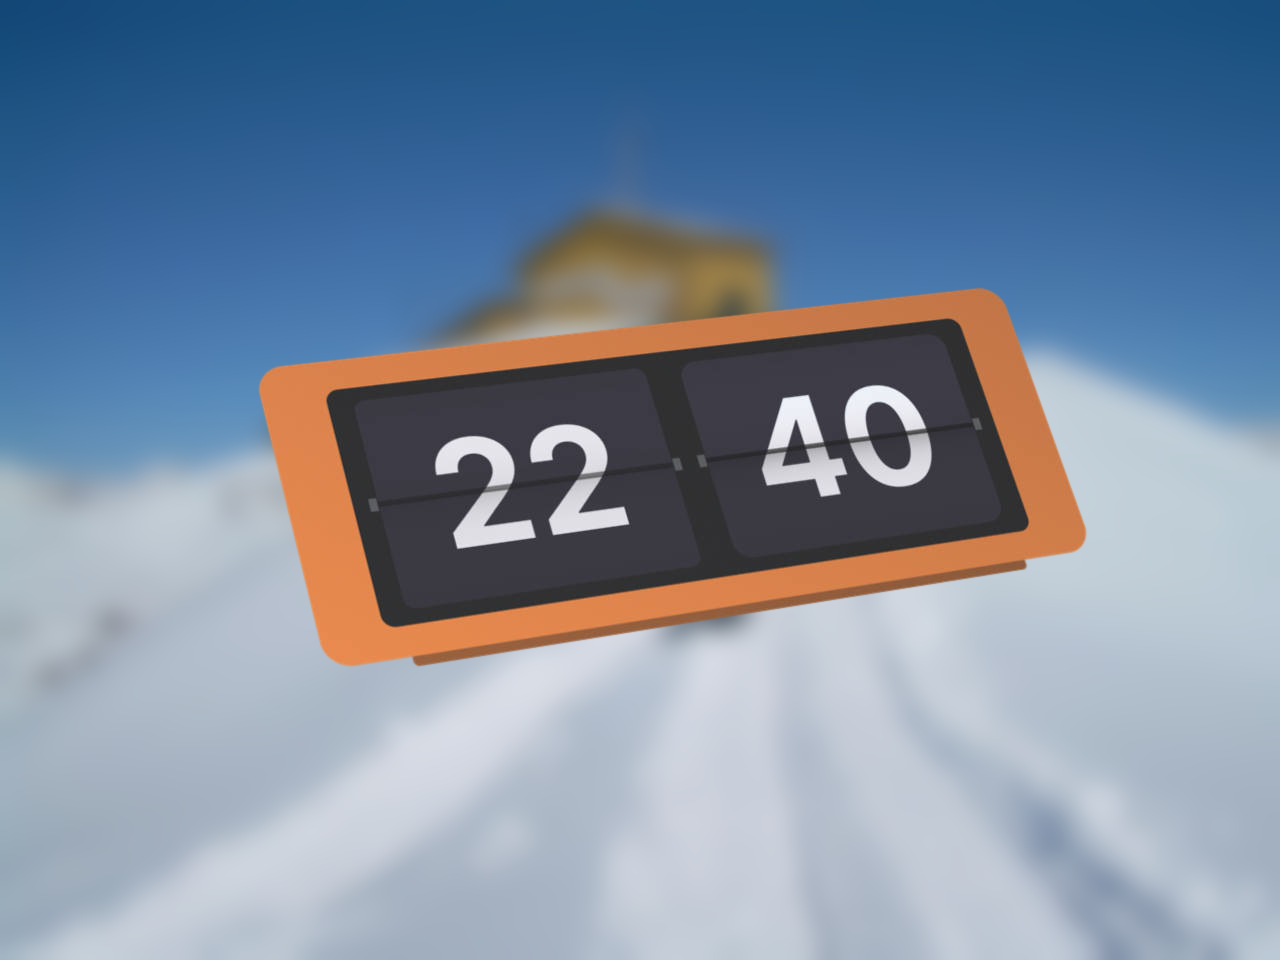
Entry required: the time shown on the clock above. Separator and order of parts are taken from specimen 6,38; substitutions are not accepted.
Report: 22,40
